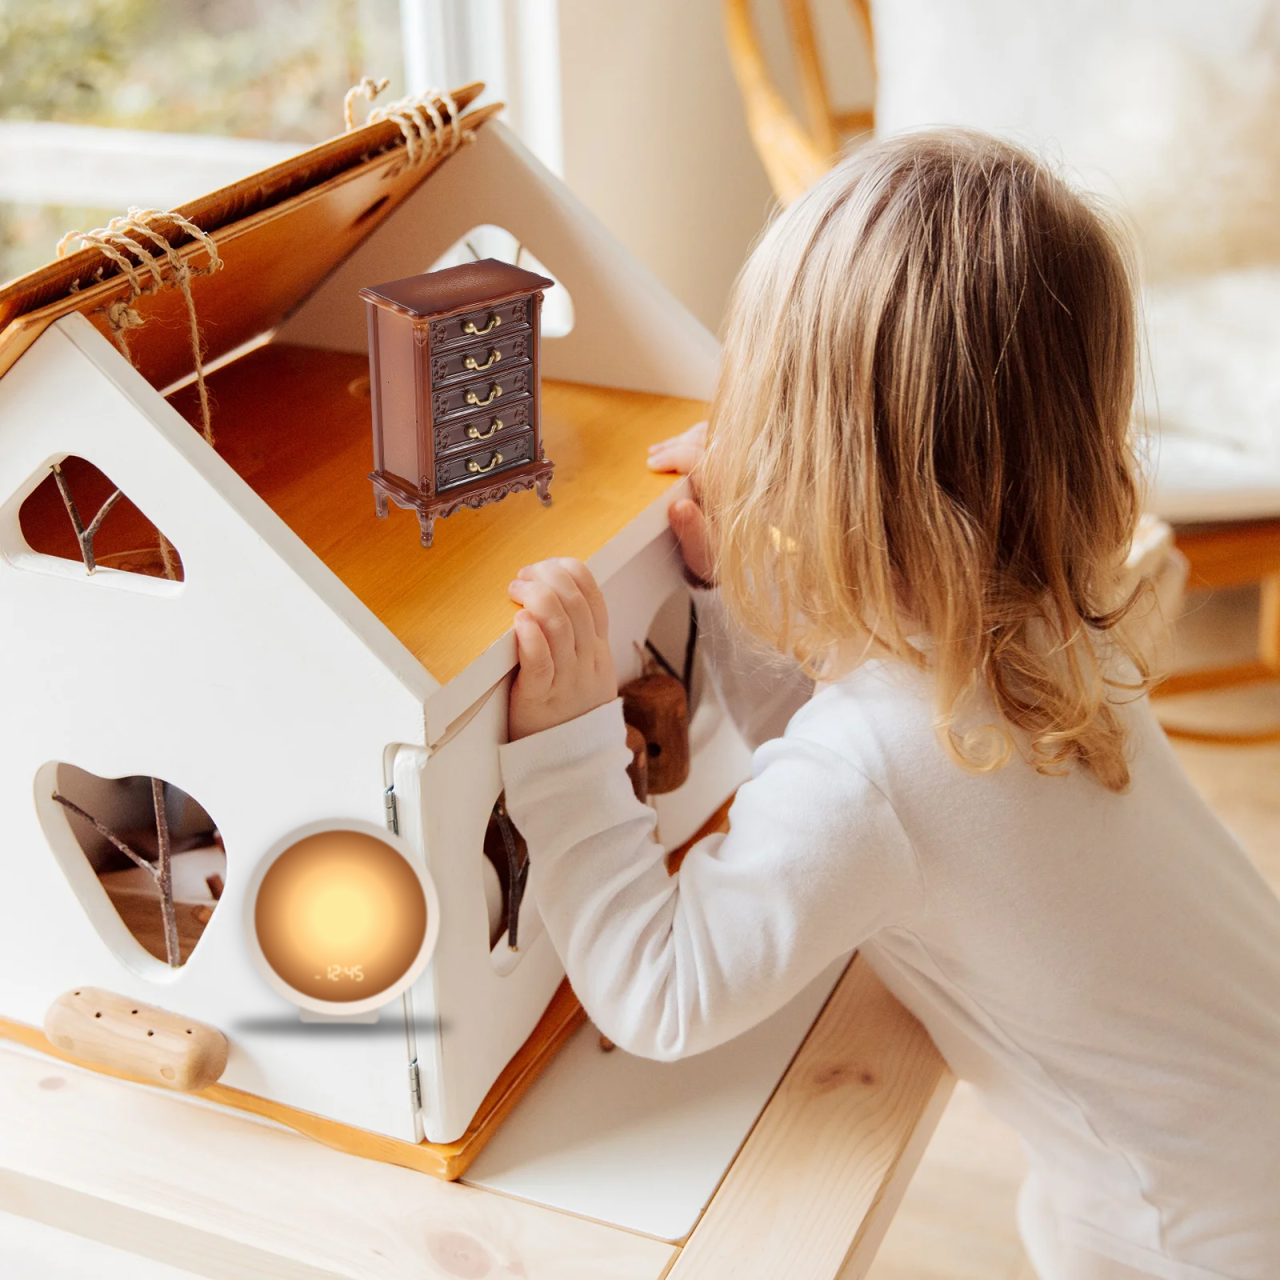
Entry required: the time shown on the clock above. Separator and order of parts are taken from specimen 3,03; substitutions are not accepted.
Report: 12,45
